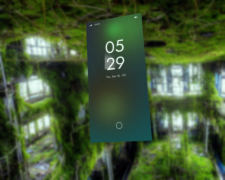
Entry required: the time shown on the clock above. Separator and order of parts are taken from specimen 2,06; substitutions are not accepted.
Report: 5,29
